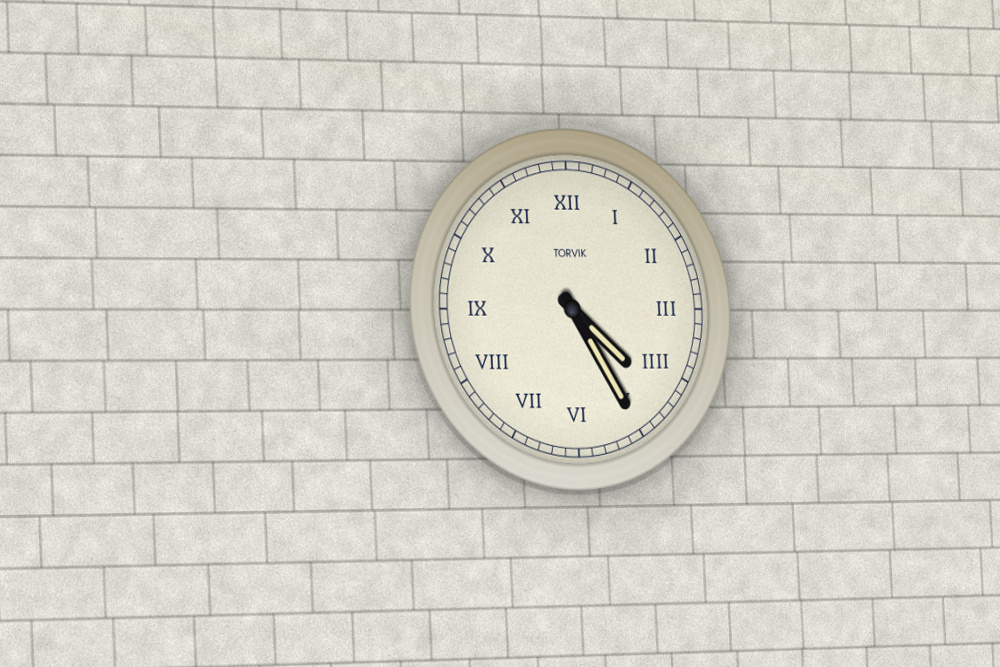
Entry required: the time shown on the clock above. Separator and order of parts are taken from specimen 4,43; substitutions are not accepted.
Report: 4,25
